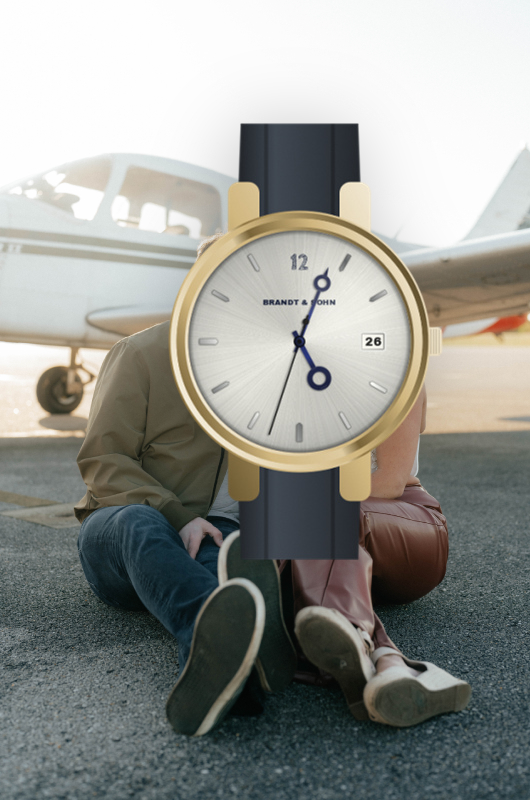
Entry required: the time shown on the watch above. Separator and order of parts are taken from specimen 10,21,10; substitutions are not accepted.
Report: 5,03,33
